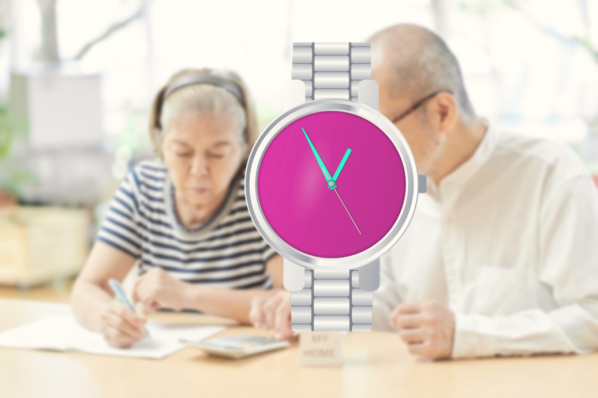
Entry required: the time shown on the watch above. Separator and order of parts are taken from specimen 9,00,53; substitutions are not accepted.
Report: 12,55,25
